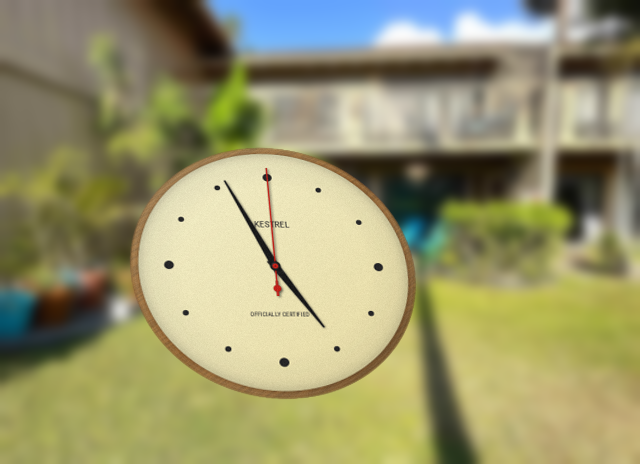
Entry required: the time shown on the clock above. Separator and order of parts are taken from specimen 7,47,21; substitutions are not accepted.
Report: 4,56,00
